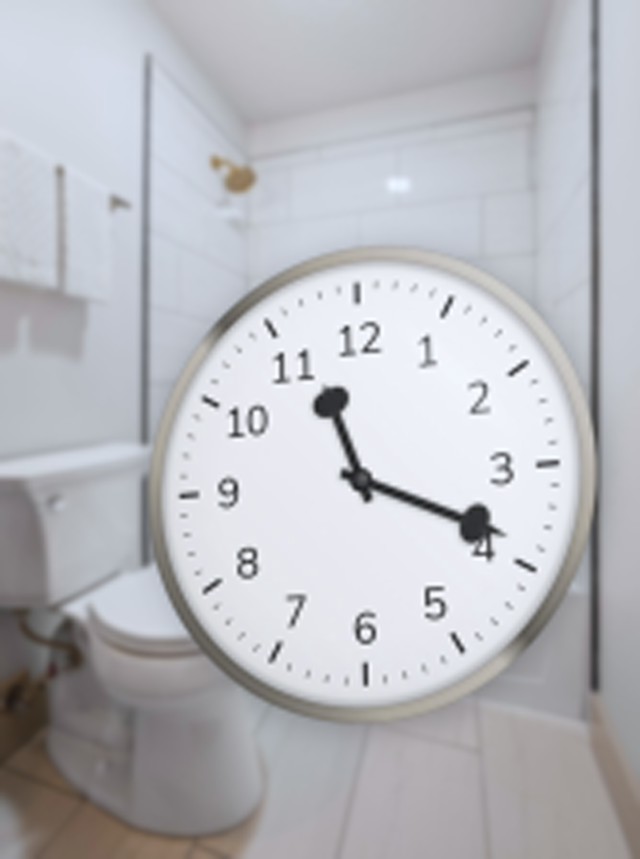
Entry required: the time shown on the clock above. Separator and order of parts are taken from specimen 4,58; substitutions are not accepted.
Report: 11,19
